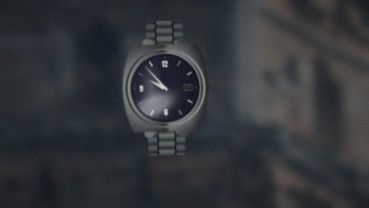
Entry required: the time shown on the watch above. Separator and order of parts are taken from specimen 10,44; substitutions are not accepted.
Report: 9,53
